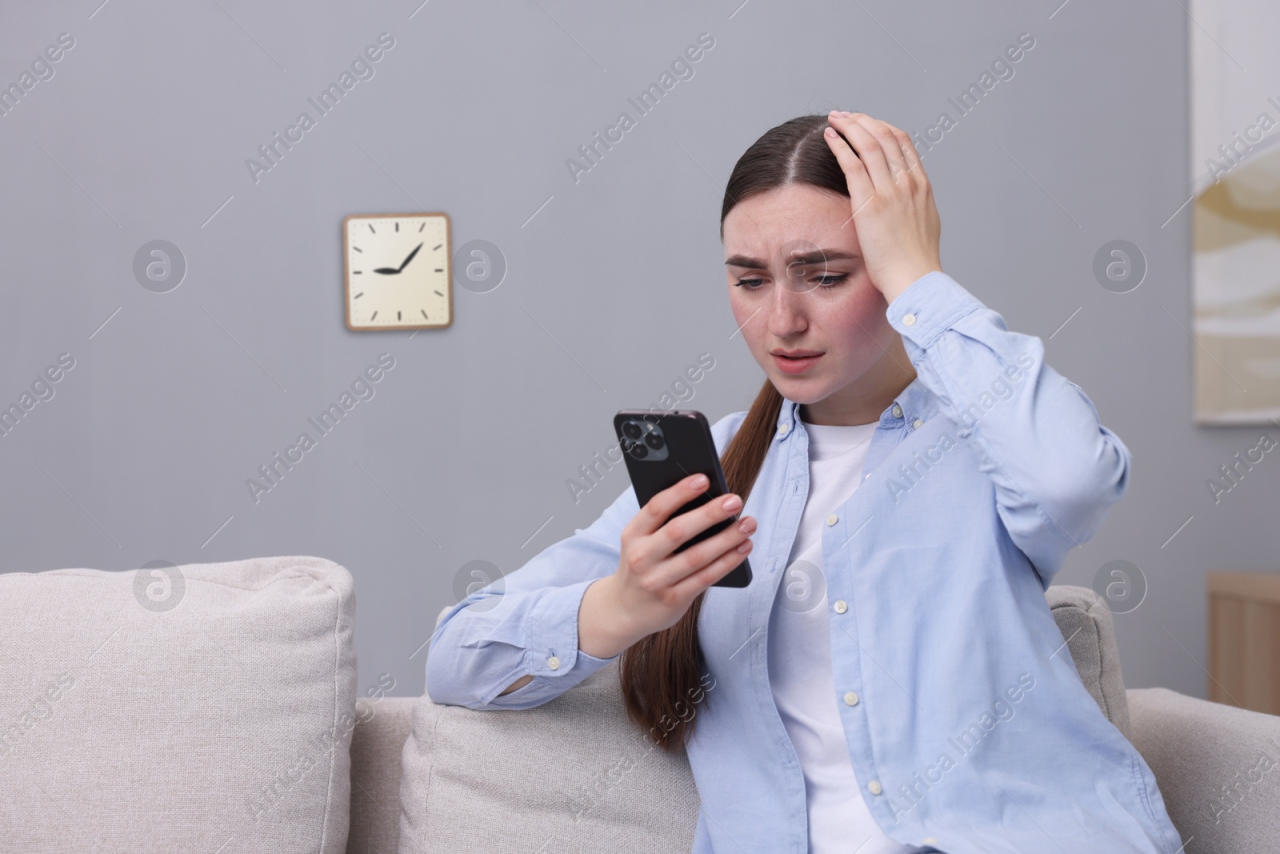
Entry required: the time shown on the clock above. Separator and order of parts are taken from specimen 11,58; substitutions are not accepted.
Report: 9,07
